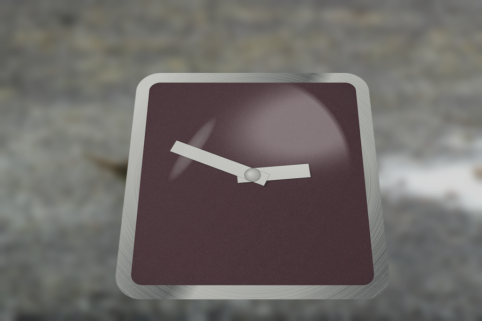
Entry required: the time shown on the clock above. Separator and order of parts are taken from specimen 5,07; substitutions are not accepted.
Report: 2,49
